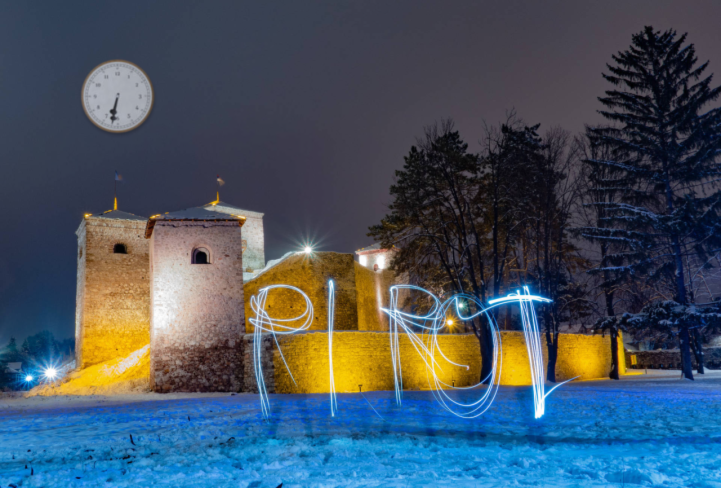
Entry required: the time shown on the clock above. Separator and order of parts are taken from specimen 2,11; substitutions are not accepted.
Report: 6,32
